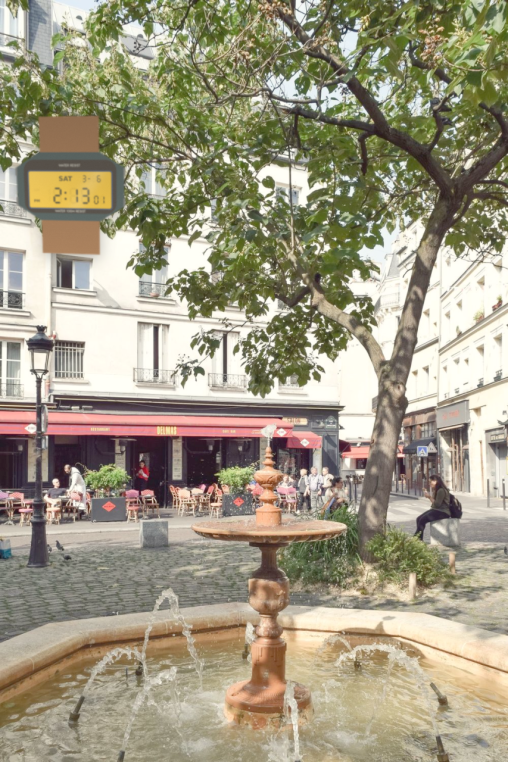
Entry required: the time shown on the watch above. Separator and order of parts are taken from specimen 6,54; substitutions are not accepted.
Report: 2,13
